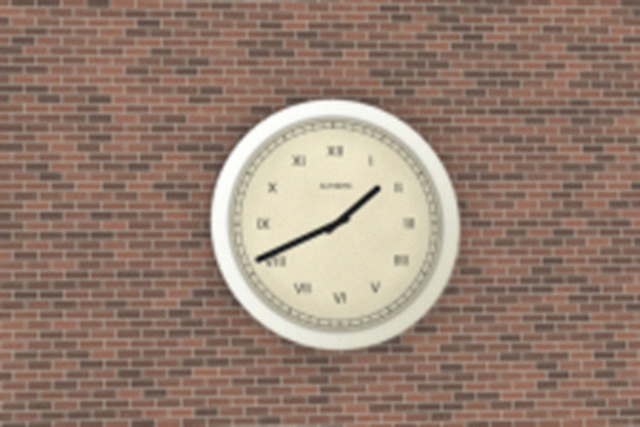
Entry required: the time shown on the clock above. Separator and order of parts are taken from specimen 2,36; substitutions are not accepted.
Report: 1,41
